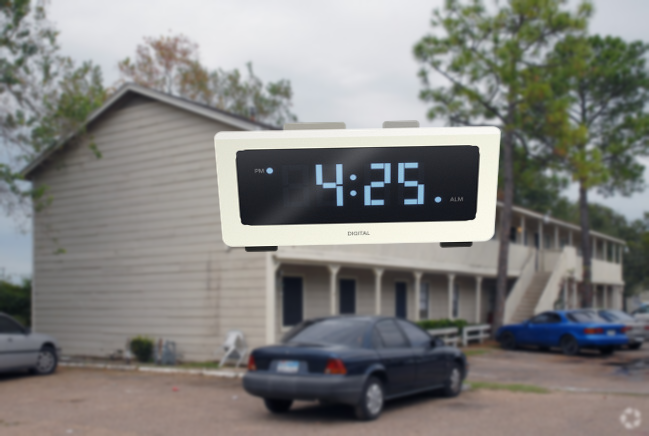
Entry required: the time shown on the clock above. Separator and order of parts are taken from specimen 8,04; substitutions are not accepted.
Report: 4,25
